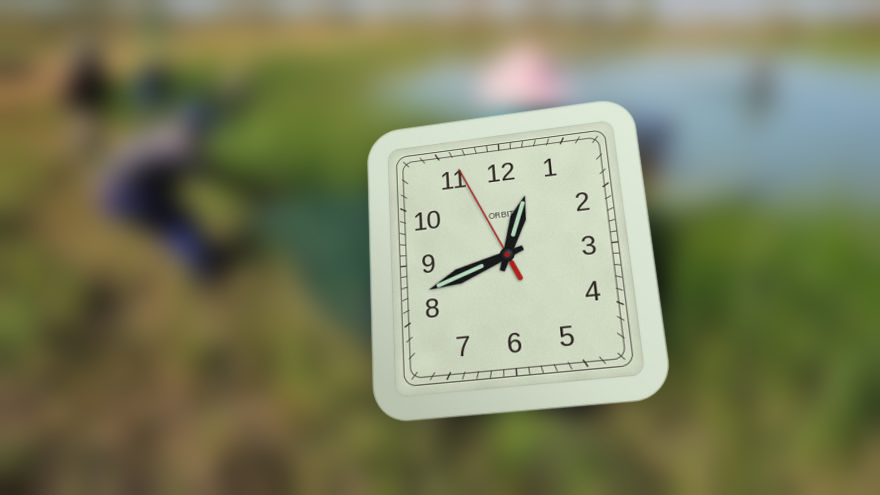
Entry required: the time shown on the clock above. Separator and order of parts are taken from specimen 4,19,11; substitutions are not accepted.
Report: 12,41,56
